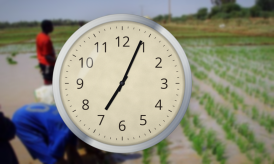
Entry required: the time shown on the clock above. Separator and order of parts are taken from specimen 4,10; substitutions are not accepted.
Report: 7,04
